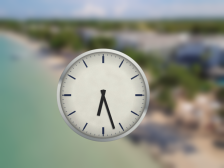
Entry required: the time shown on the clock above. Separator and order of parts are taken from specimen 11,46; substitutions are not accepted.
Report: 6,27
